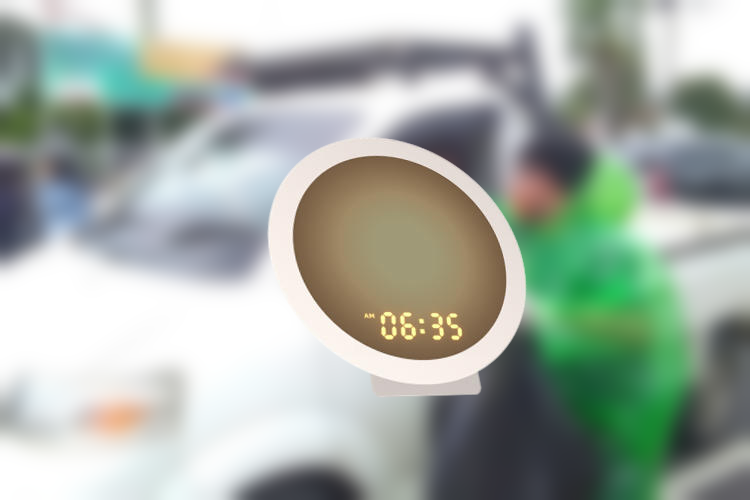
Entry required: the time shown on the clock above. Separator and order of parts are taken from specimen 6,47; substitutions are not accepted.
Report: 6,35
